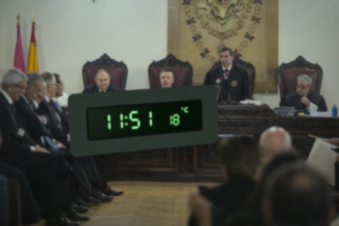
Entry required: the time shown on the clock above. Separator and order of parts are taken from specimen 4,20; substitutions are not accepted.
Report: 11,51
